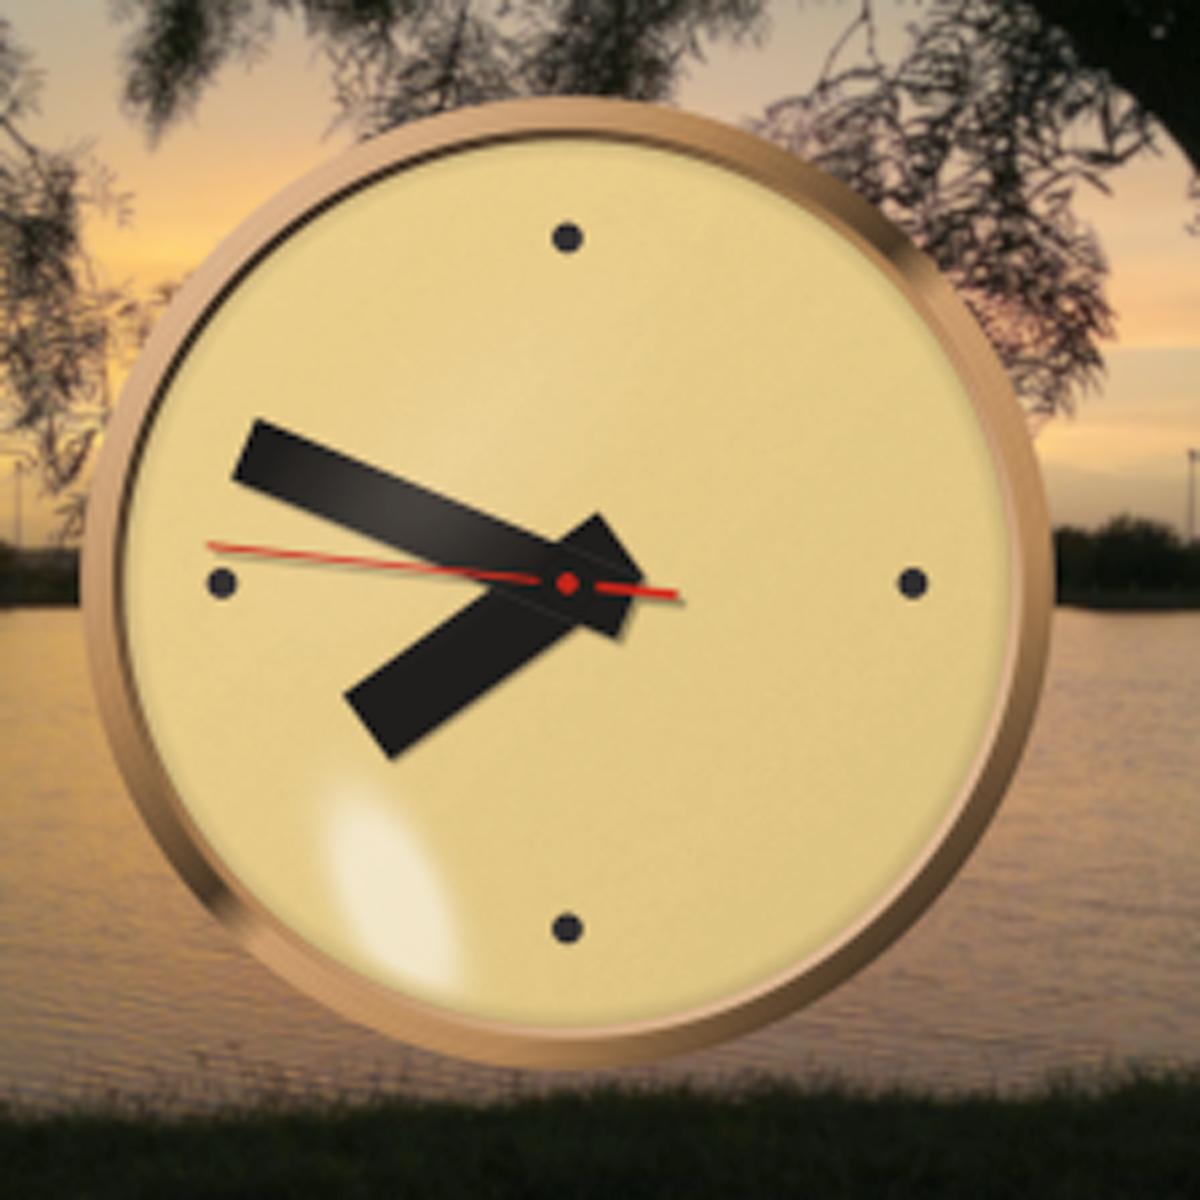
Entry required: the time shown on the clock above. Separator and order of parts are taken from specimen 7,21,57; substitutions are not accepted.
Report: 7,48,46
